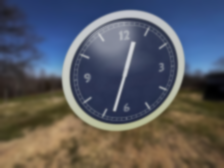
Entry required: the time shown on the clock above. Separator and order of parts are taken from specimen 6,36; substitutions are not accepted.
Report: 12,33
